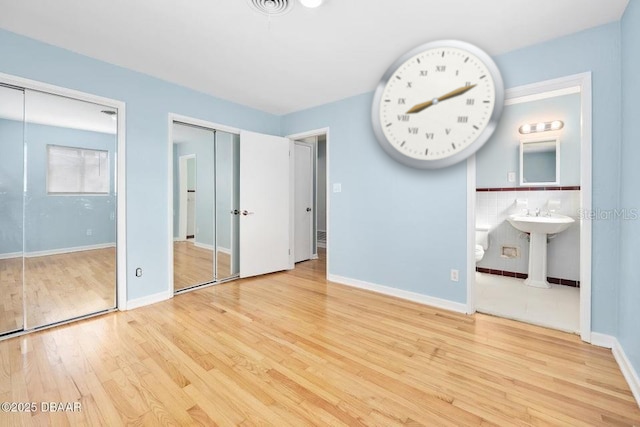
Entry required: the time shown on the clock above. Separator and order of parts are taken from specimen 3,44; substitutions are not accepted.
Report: 8,11
